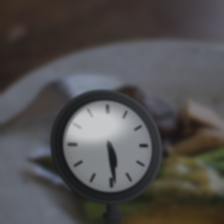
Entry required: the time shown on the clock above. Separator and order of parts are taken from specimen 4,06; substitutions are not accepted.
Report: 5,29
